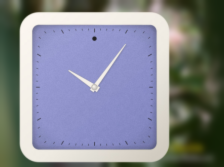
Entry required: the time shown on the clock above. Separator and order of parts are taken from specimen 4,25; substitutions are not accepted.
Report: 10,06
